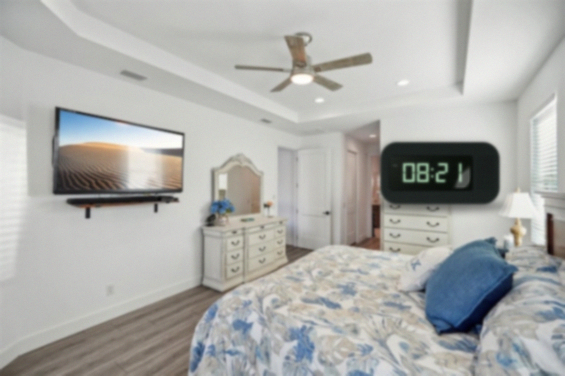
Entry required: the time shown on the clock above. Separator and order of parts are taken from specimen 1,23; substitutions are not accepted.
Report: 8,21
